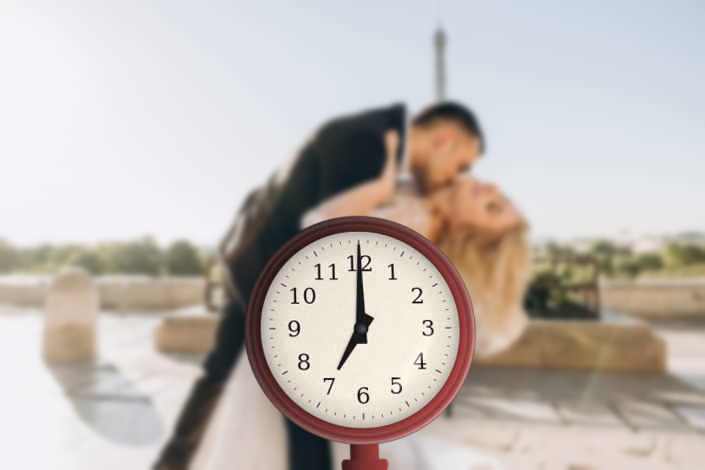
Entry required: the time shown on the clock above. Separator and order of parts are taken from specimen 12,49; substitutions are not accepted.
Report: 7,00
